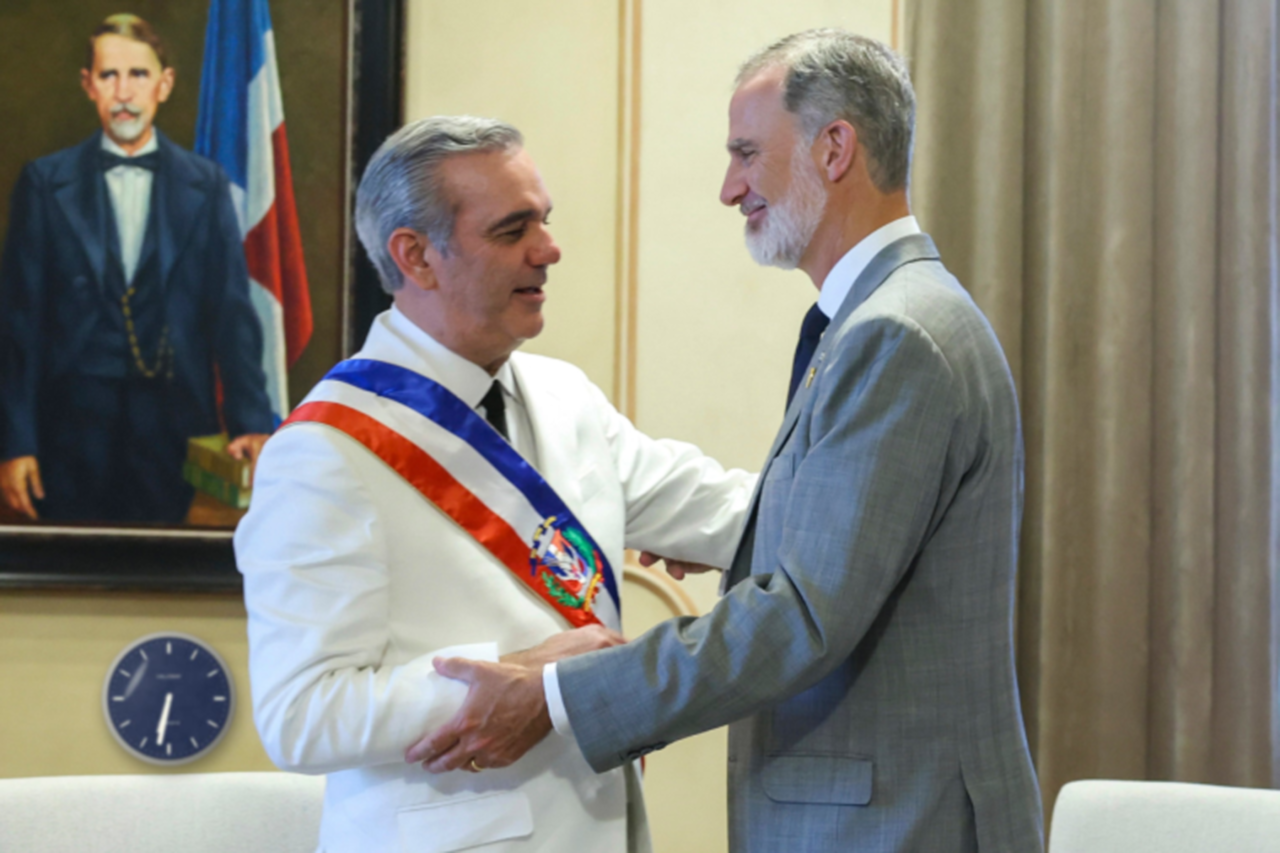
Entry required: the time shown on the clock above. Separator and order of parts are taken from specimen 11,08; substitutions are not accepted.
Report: 6,32
